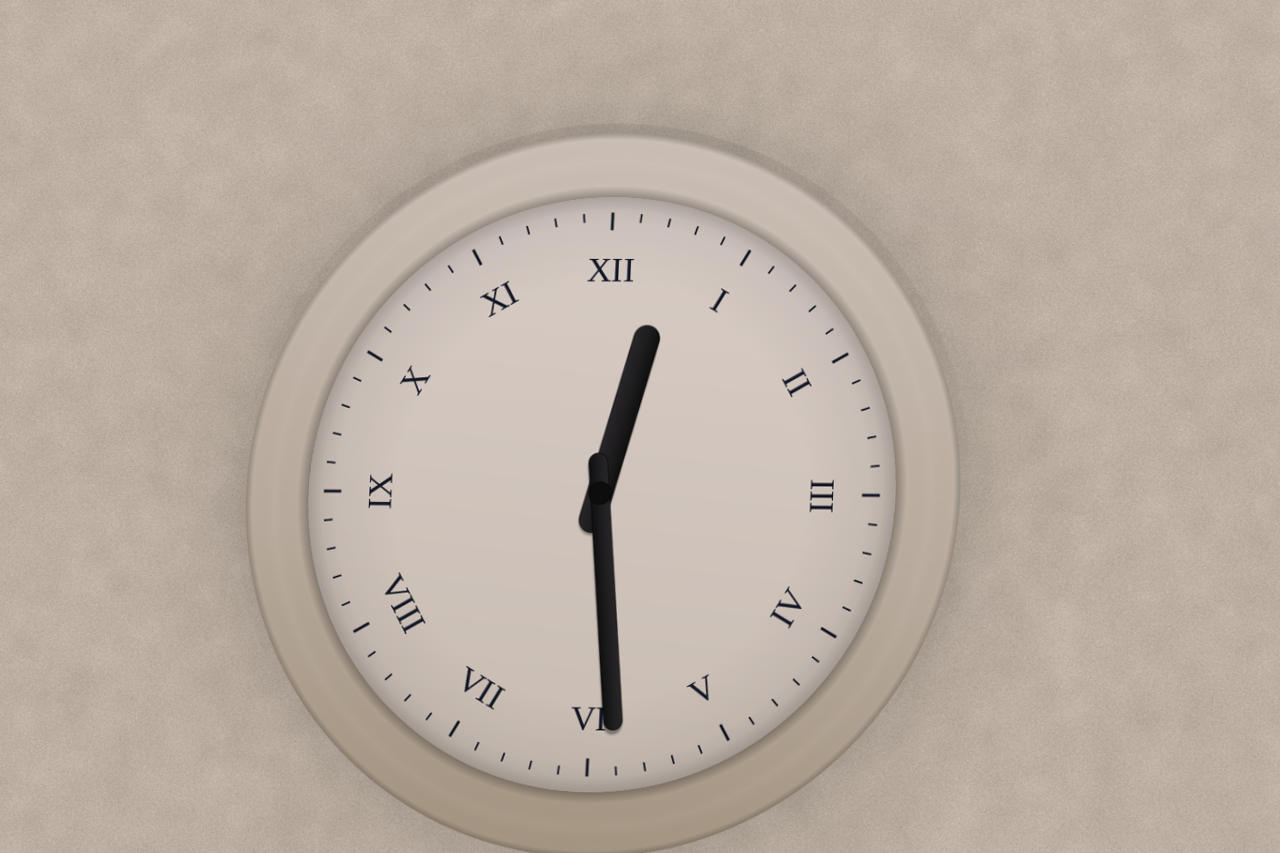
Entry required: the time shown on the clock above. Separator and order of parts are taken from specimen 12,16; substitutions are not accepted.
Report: 12,29
